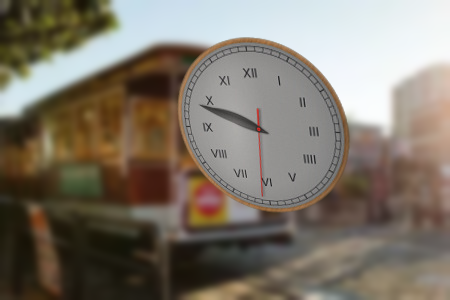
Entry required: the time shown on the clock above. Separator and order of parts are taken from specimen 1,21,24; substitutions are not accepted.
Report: 9,48,31
